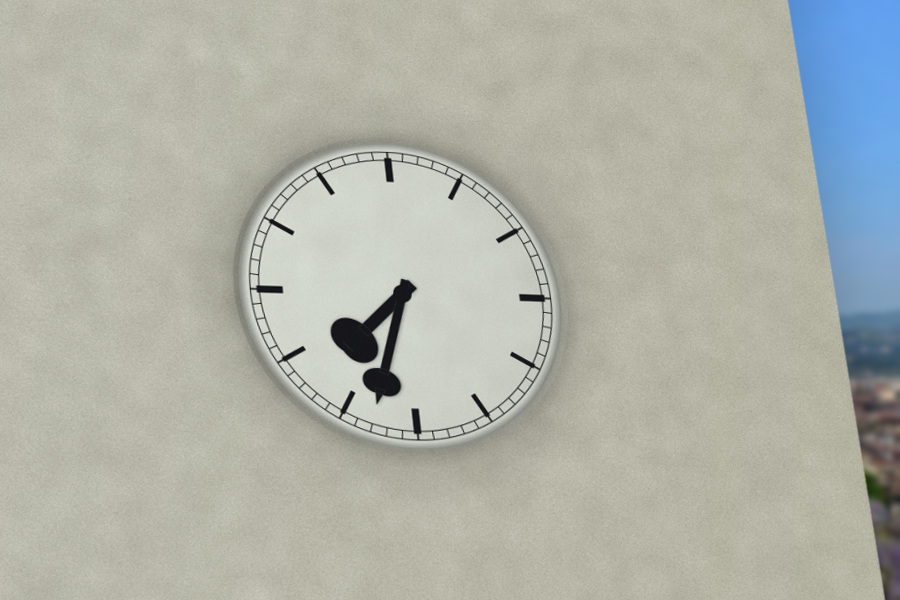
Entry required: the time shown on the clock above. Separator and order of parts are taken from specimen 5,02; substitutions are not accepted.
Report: 7,33
